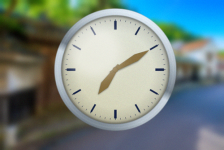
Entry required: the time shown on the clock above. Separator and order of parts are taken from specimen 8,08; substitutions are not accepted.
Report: 7,10
